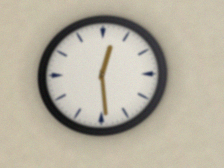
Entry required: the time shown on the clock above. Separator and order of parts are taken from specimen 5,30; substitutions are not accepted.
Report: 12,29
